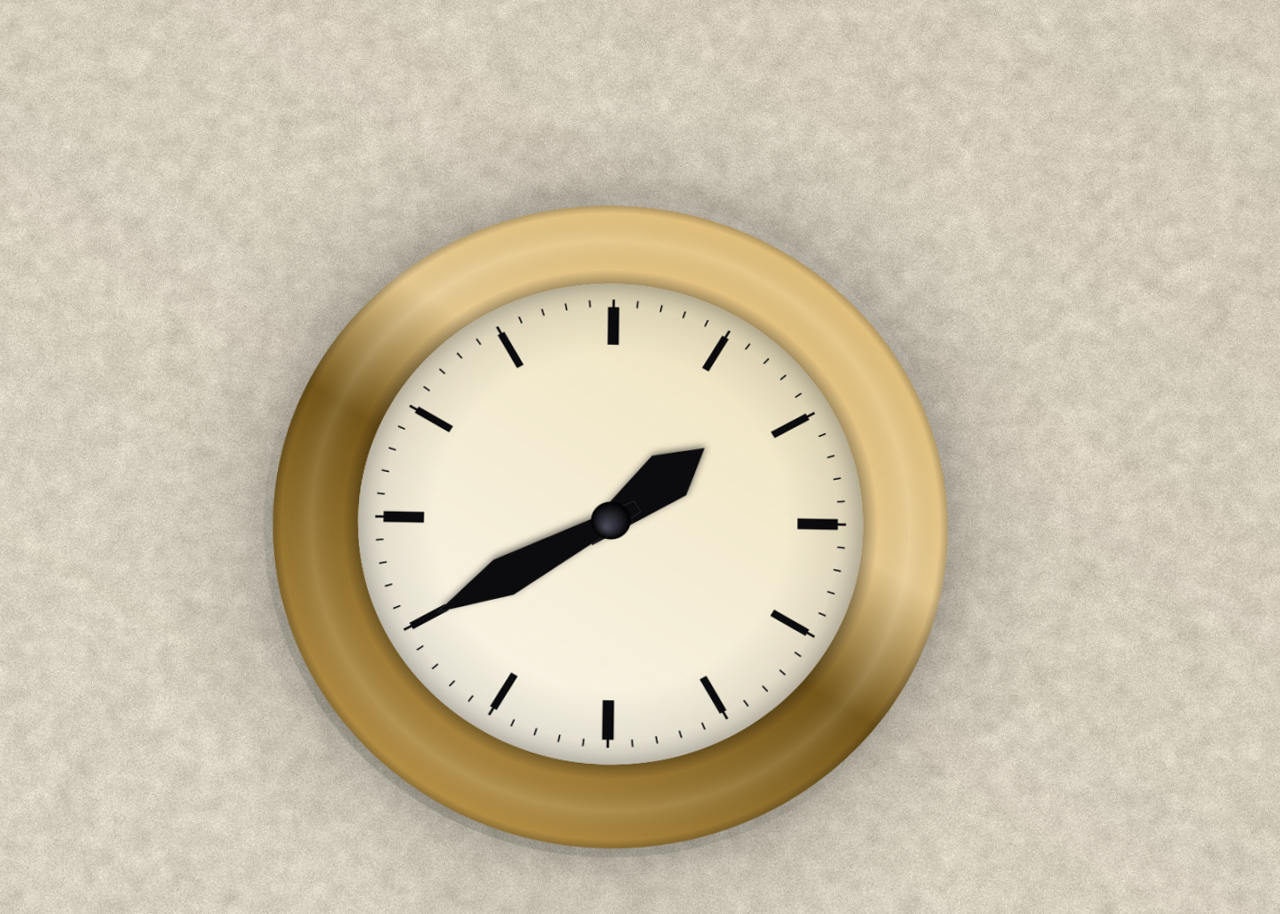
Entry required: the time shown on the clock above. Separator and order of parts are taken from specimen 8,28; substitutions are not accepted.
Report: 1,40
